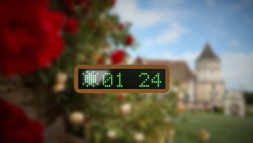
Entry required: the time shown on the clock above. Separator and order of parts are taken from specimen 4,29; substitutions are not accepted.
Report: 1,24
